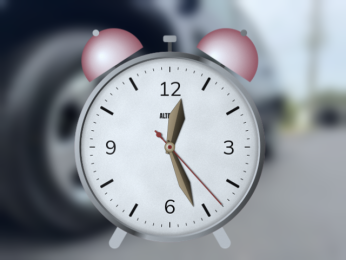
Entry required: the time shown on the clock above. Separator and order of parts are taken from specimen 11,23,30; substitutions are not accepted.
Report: 12,26,23
